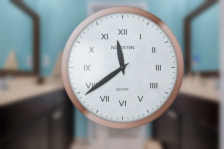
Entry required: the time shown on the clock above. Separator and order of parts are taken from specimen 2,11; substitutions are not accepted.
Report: 11,39
